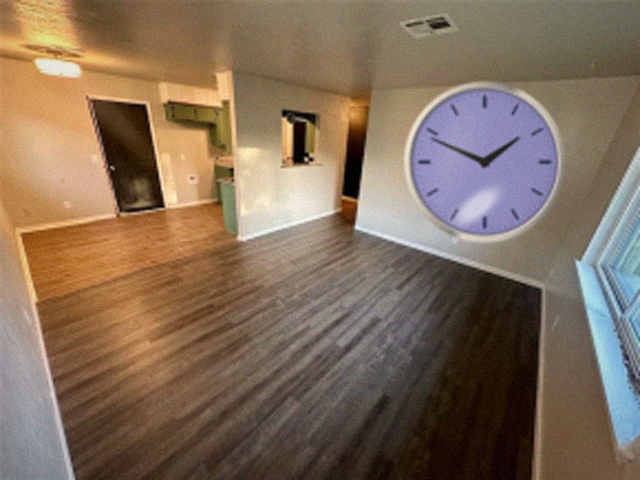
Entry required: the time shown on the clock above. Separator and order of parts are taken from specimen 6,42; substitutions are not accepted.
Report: 1,49
